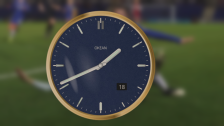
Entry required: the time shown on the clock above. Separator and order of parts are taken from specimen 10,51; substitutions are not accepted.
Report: 1,41
